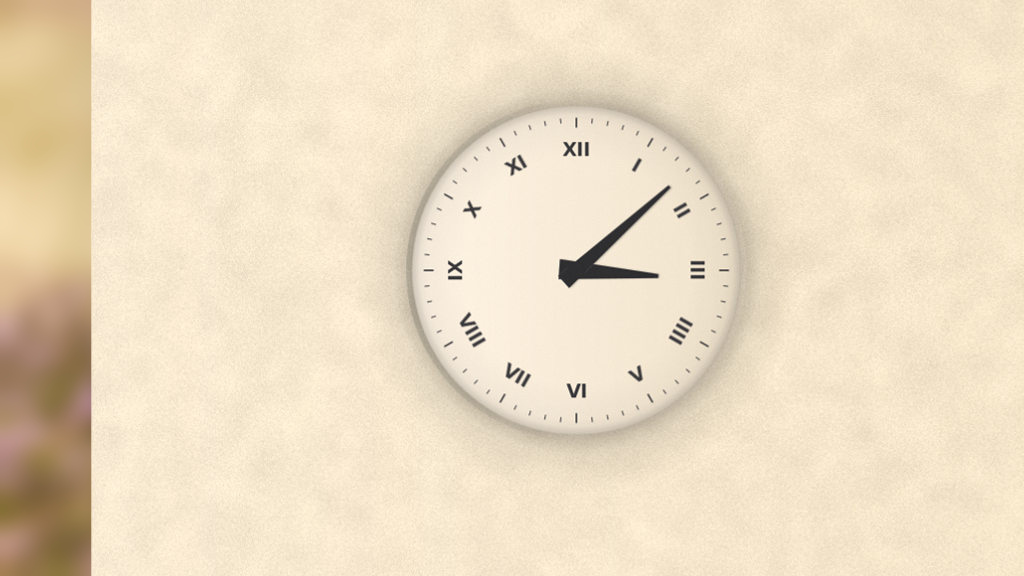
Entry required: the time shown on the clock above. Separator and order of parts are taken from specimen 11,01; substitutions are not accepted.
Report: 3,08
